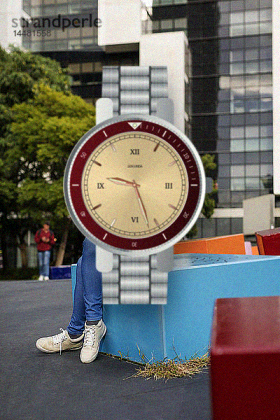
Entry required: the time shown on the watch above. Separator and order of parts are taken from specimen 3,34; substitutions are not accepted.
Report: 9,27
